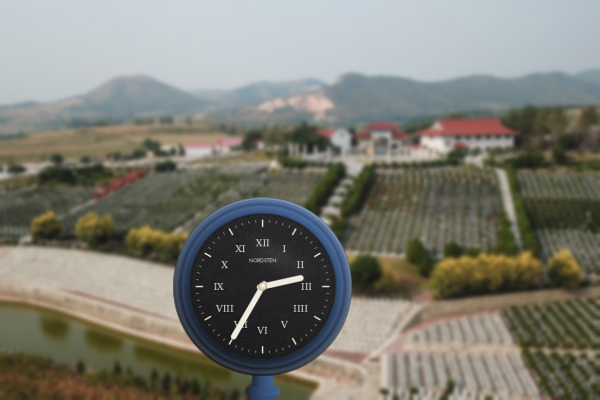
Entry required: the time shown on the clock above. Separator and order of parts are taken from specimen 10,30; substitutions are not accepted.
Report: 2,35
